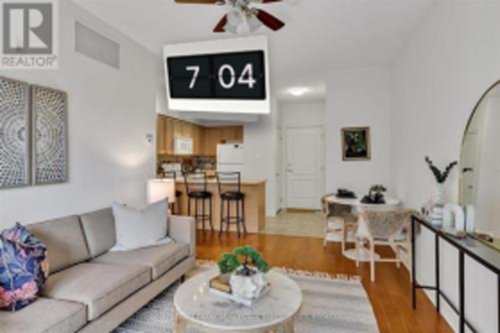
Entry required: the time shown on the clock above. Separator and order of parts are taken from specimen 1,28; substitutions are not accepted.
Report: 7,04
